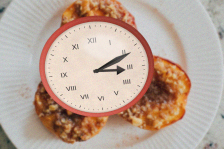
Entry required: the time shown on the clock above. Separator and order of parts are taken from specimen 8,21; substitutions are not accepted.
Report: 3,11
